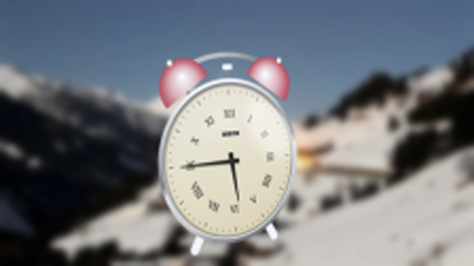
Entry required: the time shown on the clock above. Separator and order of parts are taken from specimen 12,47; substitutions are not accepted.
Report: 5,45
